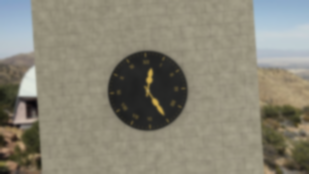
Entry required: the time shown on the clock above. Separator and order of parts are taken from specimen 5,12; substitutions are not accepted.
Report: 12,25
